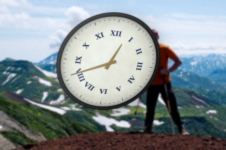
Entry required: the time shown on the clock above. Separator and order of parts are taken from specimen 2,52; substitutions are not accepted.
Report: 12,41
